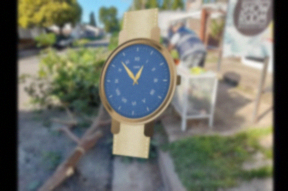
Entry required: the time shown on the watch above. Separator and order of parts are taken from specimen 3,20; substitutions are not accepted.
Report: 12,53
